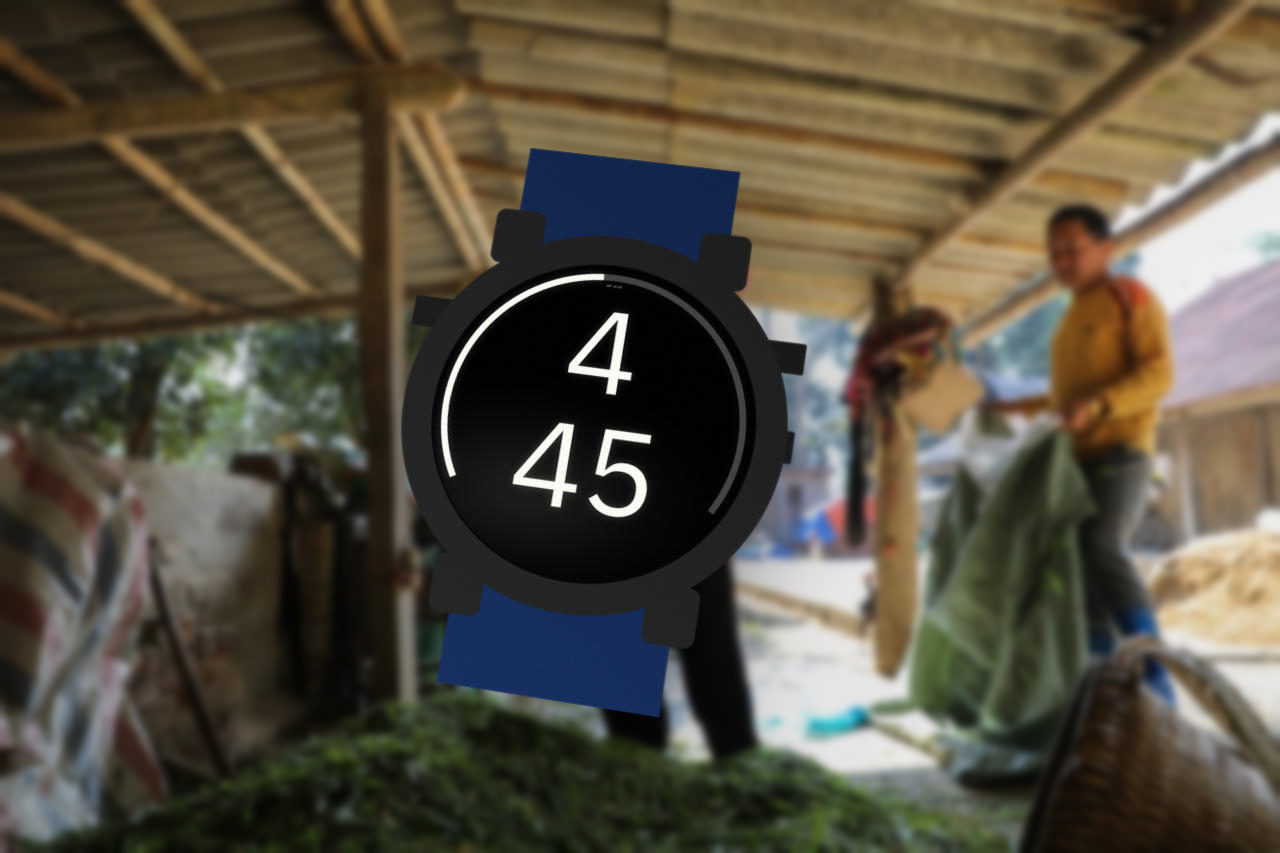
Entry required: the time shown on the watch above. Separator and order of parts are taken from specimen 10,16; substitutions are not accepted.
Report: 4,45
